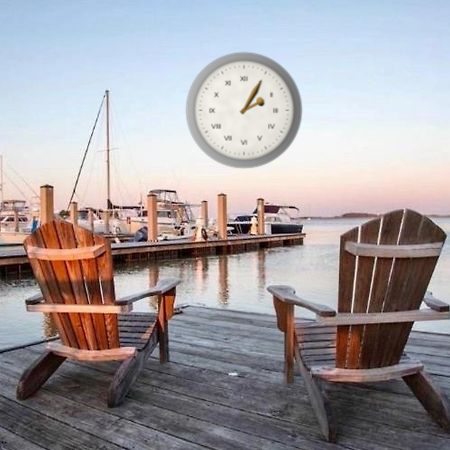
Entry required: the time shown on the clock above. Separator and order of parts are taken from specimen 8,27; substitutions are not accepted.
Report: 2,05
